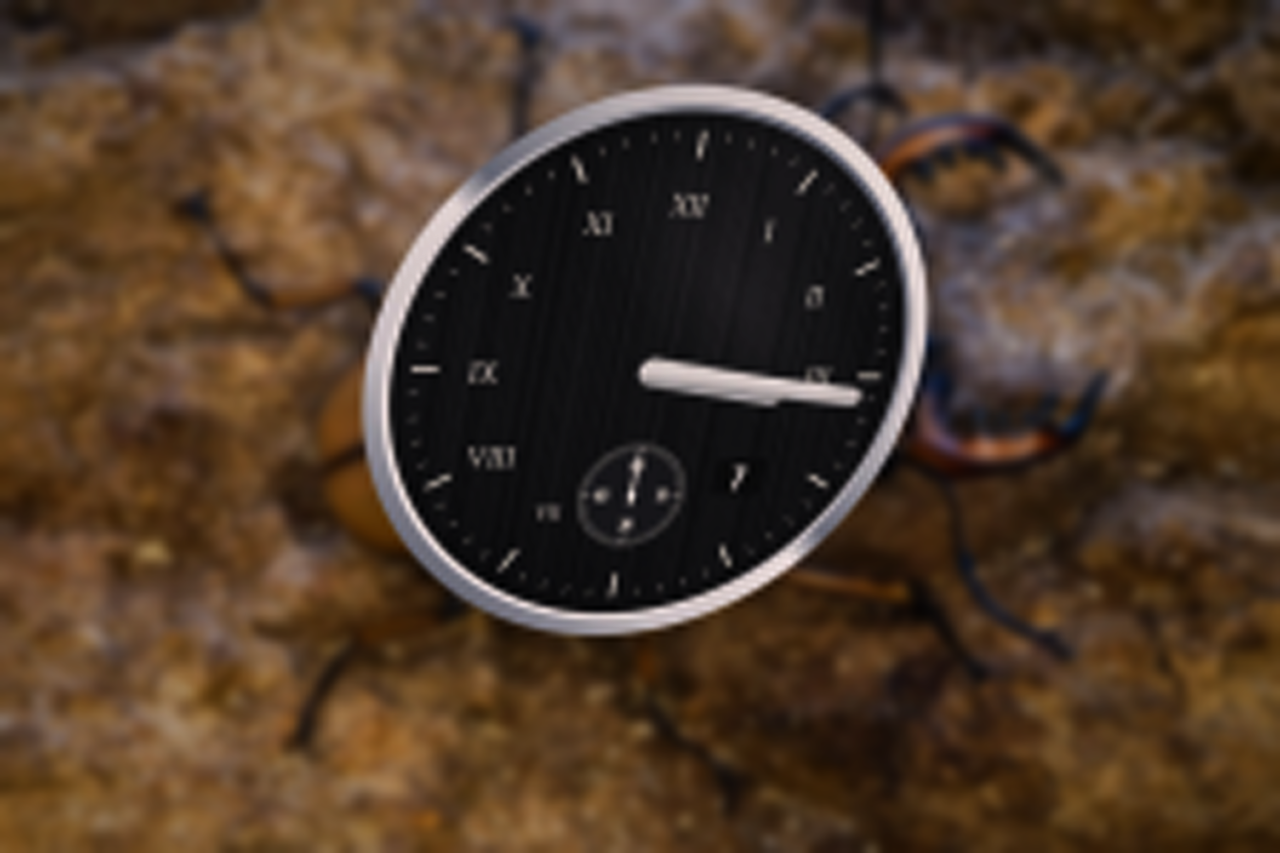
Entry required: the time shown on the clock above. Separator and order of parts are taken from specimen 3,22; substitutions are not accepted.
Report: 3,16
